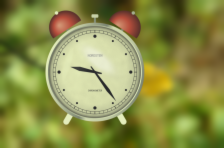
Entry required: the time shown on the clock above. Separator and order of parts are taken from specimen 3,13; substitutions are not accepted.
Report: 9,24
